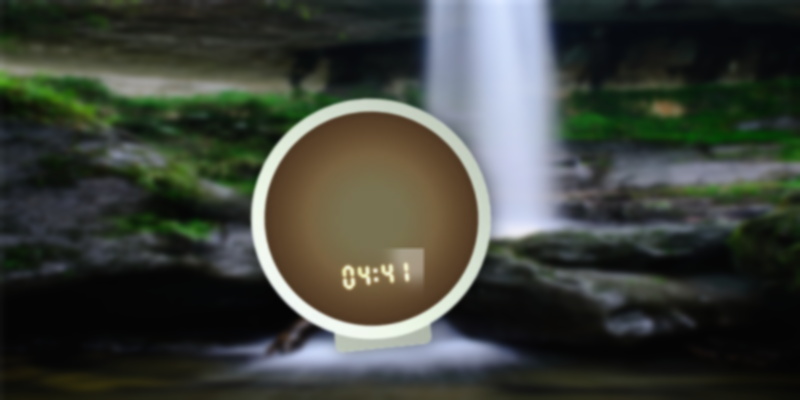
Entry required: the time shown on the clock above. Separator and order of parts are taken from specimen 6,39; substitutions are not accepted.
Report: 4,41
